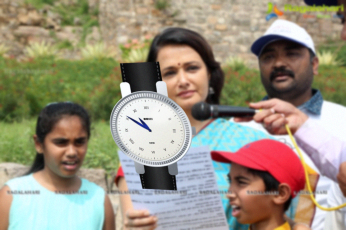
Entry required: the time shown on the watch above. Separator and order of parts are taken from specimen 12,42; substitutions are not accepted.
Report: 10,51
